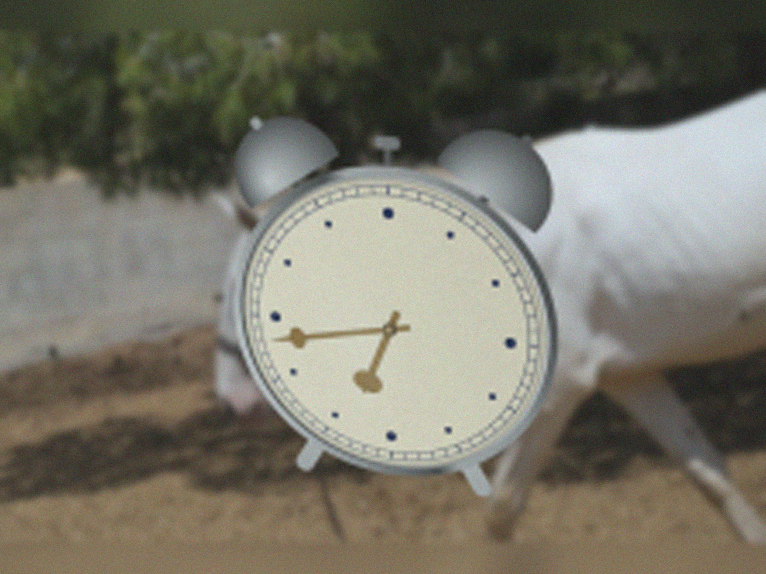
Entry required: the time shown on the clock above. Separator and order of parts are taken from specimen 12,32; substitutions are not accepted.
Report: 6,43
